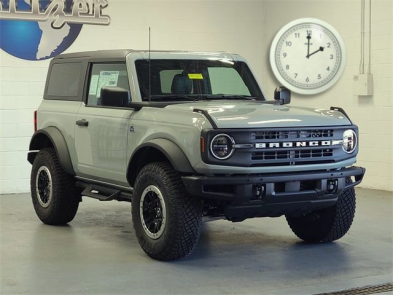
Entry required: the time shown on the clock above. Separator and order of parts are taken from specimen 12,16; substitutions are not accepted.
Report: 2,00
